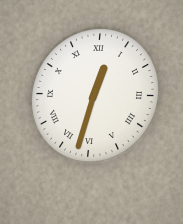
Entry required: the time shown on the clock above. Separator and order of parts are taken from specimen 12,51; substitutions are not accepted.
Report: 12,32
